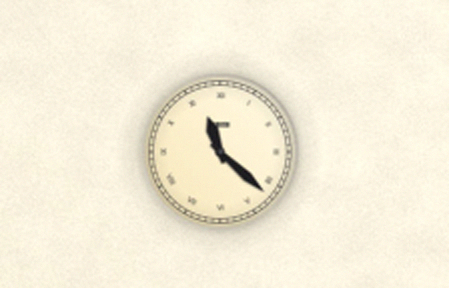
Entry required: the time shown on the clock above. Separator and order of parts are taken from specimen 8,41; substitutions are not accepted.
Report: 11,22
